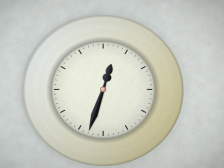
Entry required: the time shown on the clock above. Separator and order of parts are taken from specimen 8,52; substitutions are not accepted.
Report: 12,33
